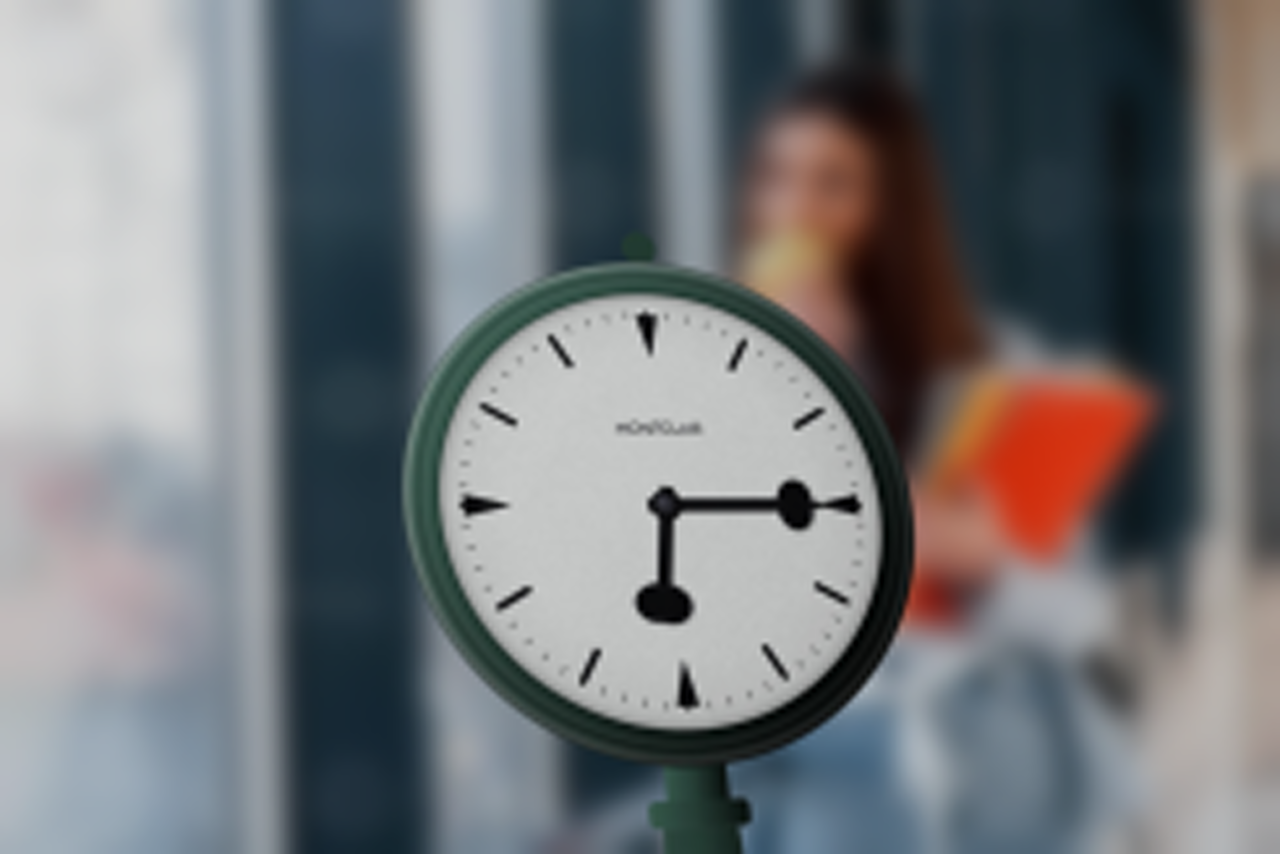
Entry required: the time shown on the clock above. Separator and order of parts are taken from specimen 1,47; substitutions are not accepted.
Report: 6,15
